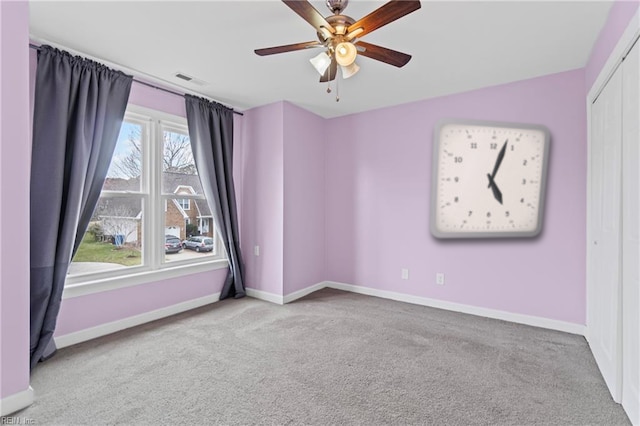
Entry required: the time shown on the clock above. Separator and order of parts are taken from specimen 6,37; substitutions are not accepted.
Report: 5,03
